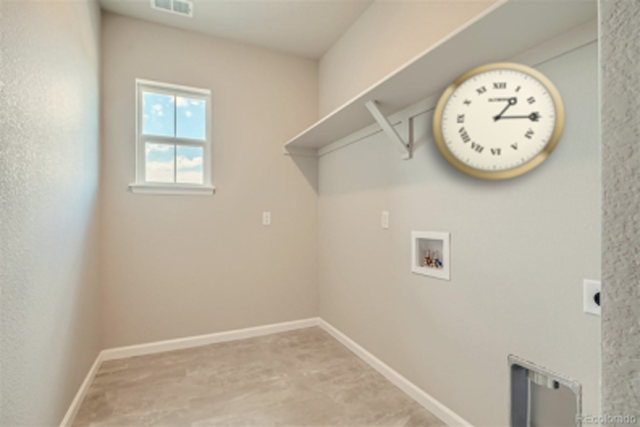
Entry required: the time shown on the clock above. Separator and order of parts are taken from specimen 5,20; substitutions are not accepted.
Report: 1,15
